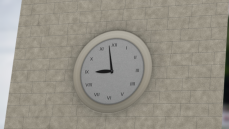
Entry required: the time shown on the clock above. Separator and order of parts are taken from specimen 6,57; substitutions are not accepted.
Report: 8,58
